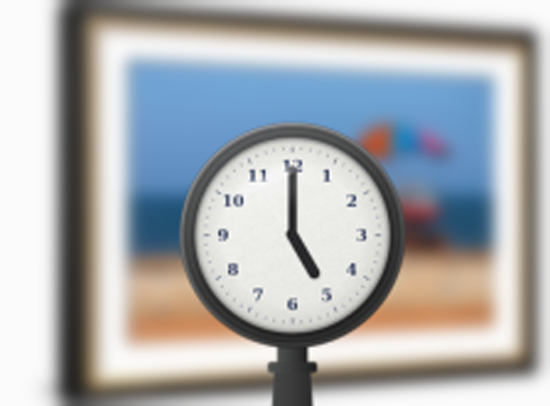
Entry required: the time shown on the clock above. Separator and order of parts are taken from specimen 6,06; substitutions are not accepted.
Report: 5,00
